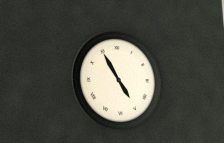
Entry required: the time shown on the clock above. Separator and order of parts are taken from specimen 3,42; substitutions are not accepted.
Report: 4,55
